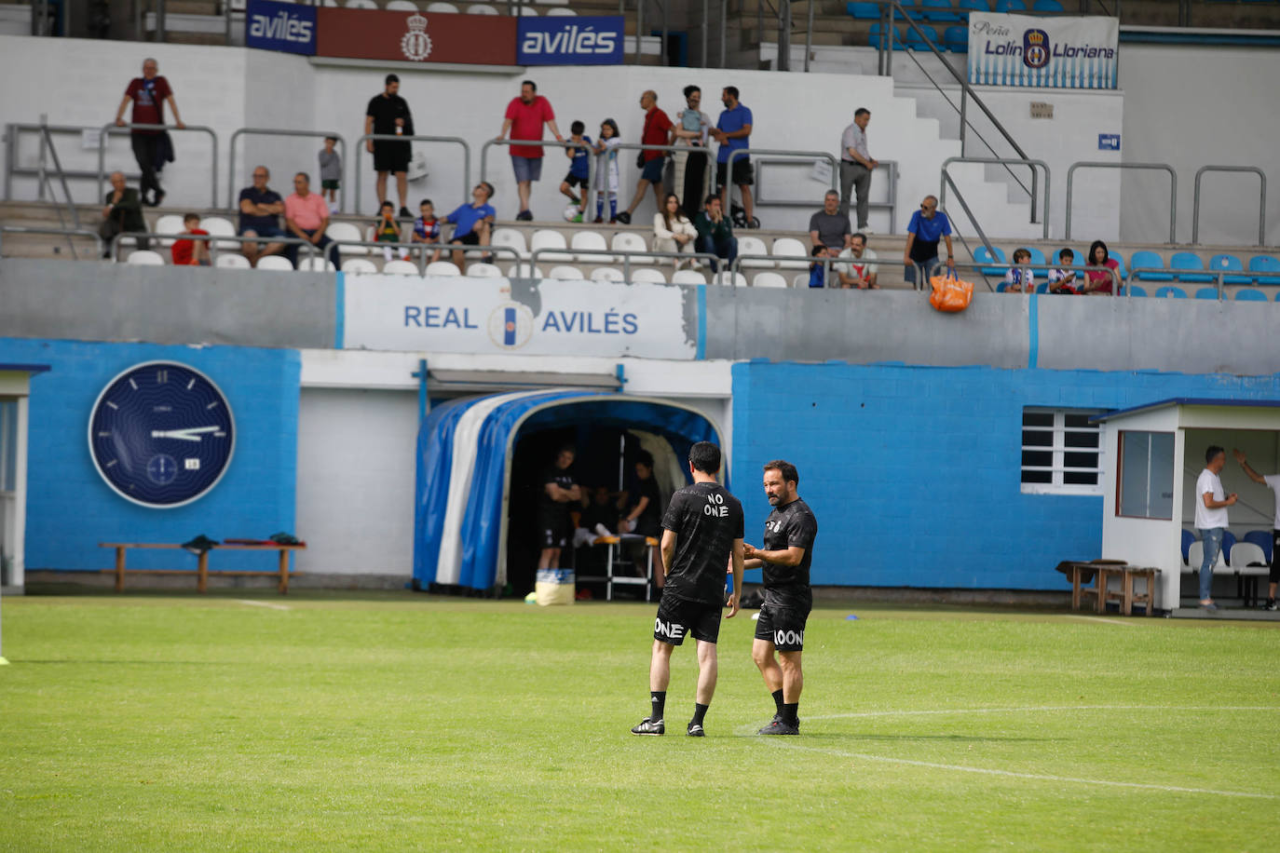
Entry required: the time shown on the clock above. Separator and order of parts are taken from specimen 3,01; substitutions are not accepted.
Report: 3,14
